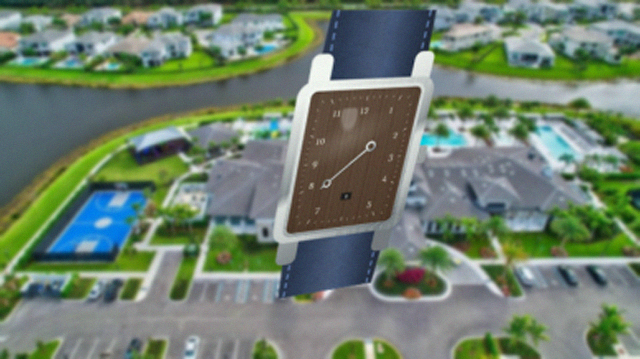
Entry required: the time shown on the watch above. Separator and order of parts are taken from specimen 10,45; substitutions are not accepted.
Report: 1,38
